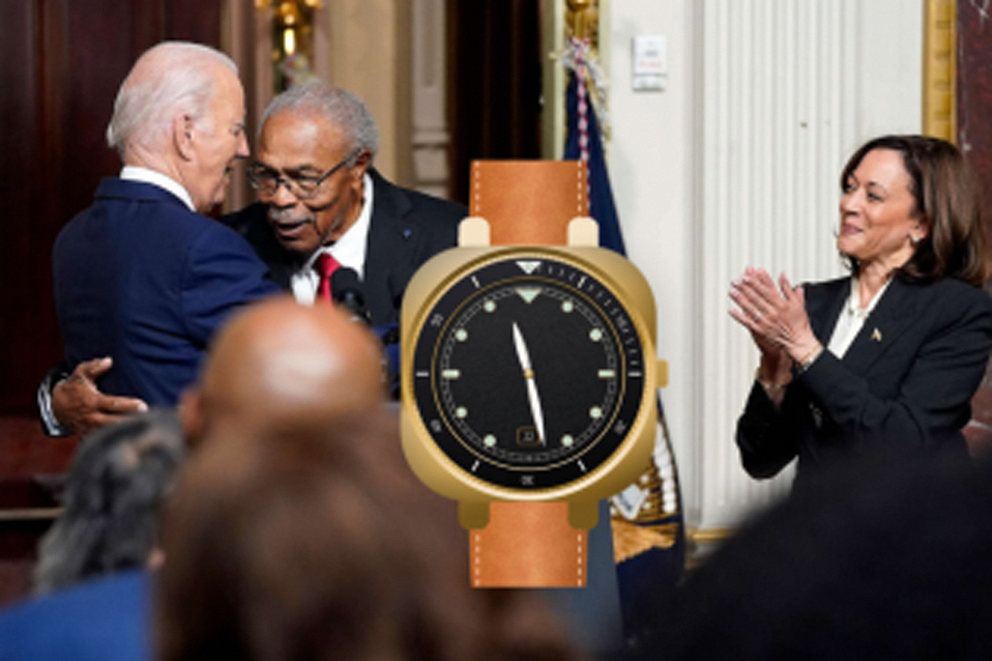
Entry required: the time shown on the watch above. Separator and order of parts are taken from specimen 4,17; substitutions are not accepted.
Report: 11,28
